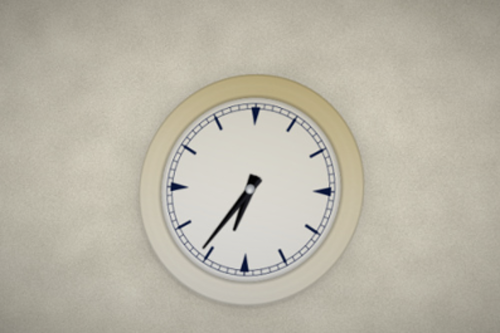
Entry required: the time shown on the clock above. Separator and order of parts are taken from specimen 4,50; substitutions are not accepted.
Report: 6,36
